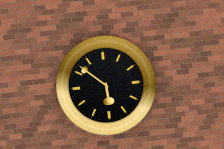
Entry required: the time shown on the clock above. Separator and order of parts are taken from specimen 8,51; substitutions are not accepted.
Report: 5,52
